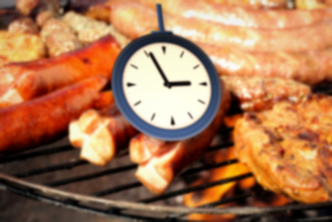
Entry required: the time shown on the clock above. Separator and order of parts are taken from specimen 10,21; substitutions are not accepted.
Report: 2,56
